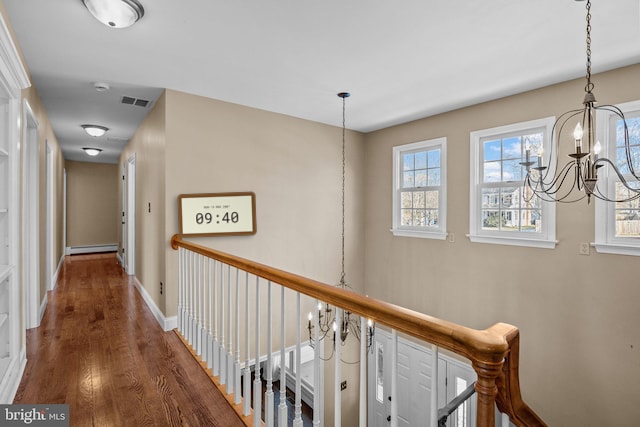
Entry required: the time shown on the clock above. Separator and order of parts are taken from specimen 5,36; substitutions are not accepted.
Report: 9,40
